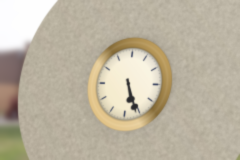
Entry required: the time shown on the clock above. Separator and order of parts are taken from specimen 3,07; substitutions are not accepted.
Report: 5,26
